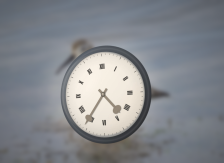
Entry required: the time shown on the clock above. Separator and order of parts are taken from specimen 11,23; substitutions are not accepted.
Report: 4,36
